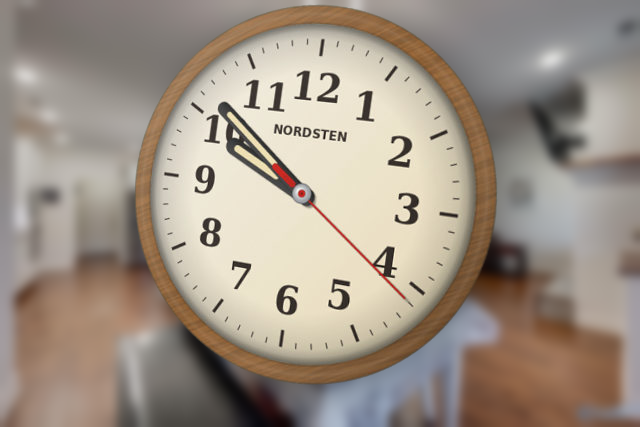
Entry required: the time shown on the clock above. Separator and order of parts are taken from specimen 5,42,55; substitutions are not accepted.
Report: 9,51,21
